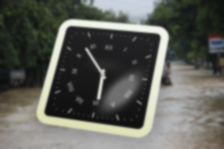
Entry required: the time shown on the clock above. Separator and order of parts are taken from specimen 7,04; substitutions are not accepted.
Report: 5,53
